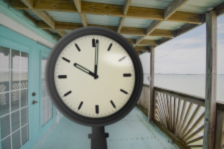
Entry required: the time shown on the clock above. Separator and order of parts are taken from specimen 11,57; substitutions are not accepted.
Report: 10,01
